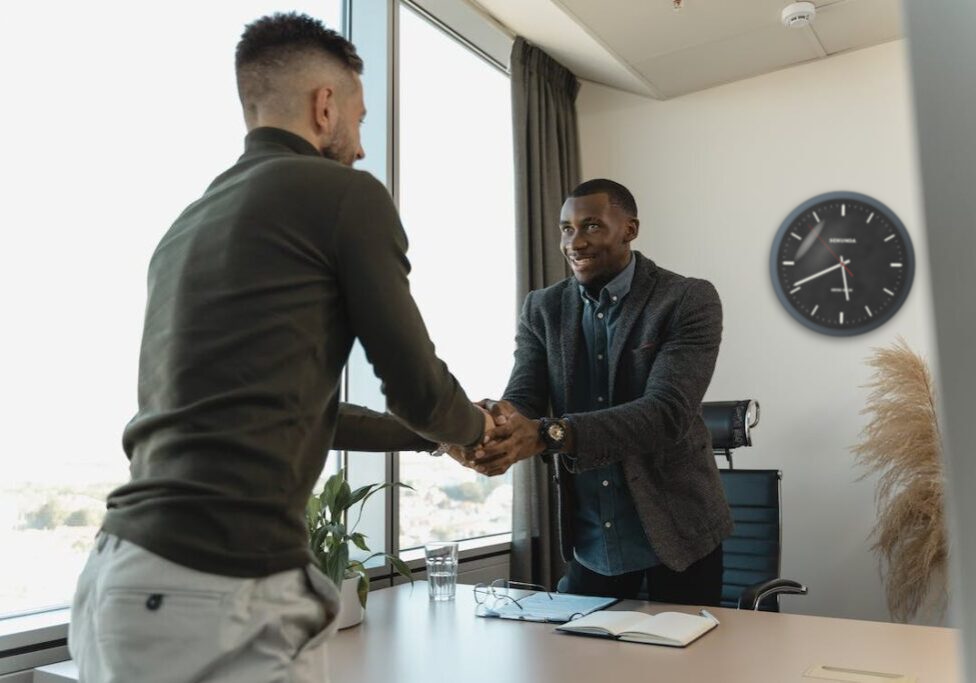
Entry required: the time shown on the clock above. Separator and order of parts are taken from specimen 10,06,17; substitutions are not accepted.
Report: 5,40,53
